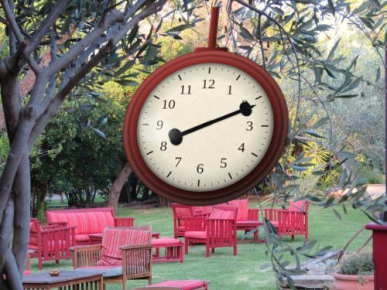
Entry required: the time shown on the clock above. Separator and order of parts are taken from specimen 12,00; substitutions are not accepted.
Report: 8,11
